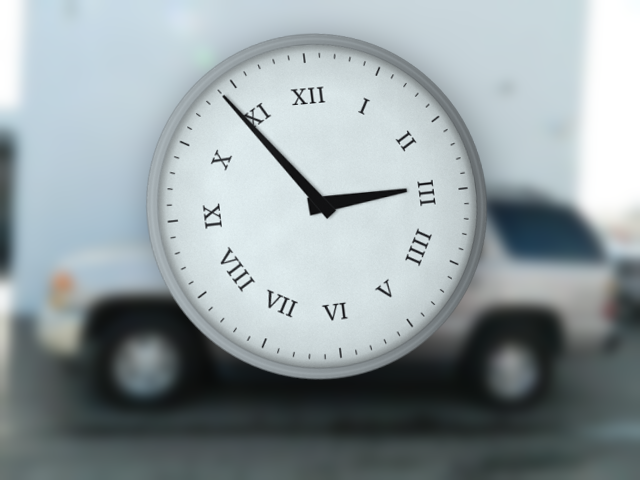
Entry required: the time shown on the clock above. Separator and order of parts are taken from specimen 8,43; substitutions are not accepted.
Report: 2,54
